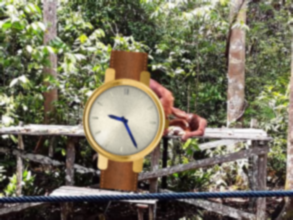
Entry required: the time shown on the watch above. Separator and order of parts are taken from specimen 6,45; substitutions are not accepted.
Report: 9,25
